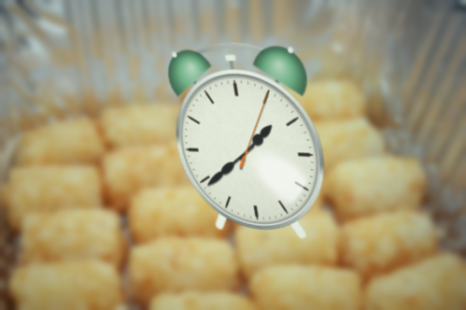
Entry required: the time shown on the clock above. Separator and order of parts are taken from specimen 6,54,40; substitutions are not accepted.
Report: 1,39,05
